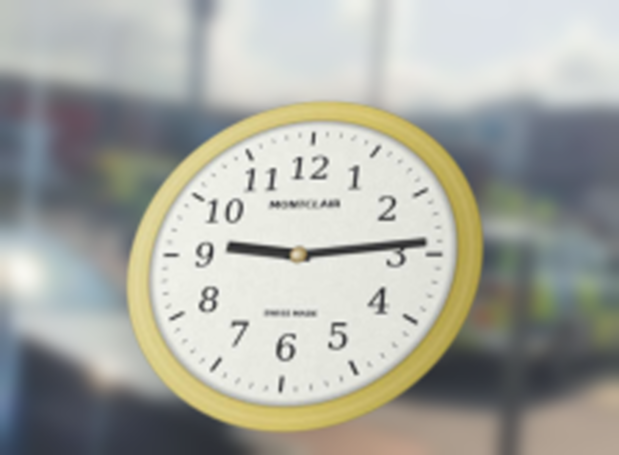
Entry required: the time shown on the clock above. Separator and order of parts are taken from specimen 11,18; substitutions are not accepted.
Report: 9,14
